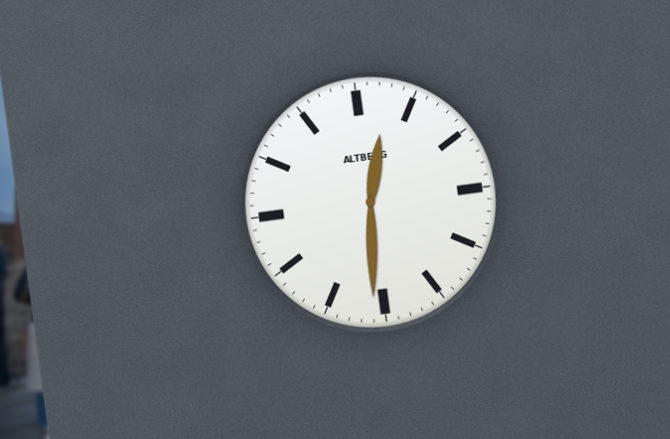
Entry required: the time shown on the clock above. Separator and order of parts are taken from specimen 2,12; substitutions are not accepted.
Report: 12,31
